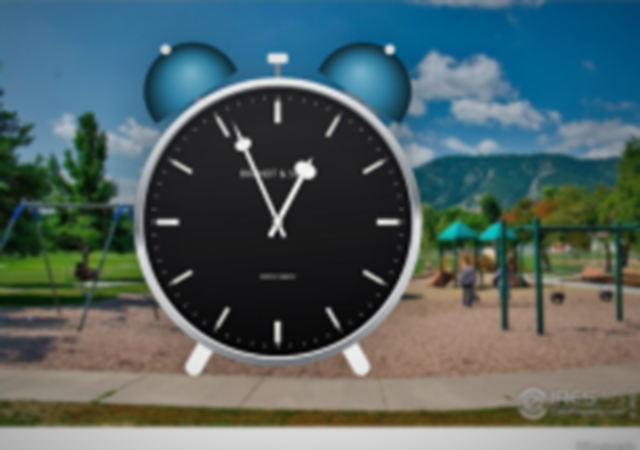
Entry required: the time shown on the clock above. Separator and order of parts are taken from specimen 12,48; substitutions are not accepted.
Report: 12,56
